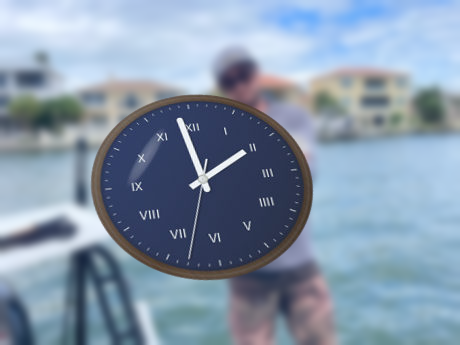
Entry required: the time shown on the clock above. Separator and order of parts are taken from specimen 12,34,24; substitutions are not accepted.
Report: 1,58,33
